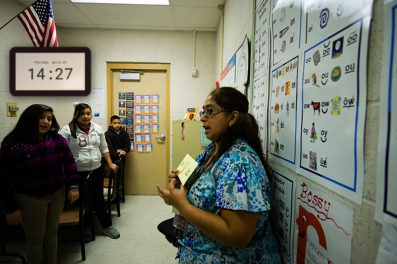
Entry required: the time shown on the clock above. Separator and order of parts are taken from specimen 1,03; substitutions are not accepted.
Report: 14,27
